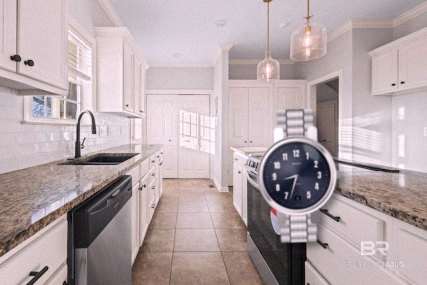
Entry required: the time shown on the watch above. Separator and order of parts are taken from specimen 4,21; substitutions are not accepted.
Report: 8,33
